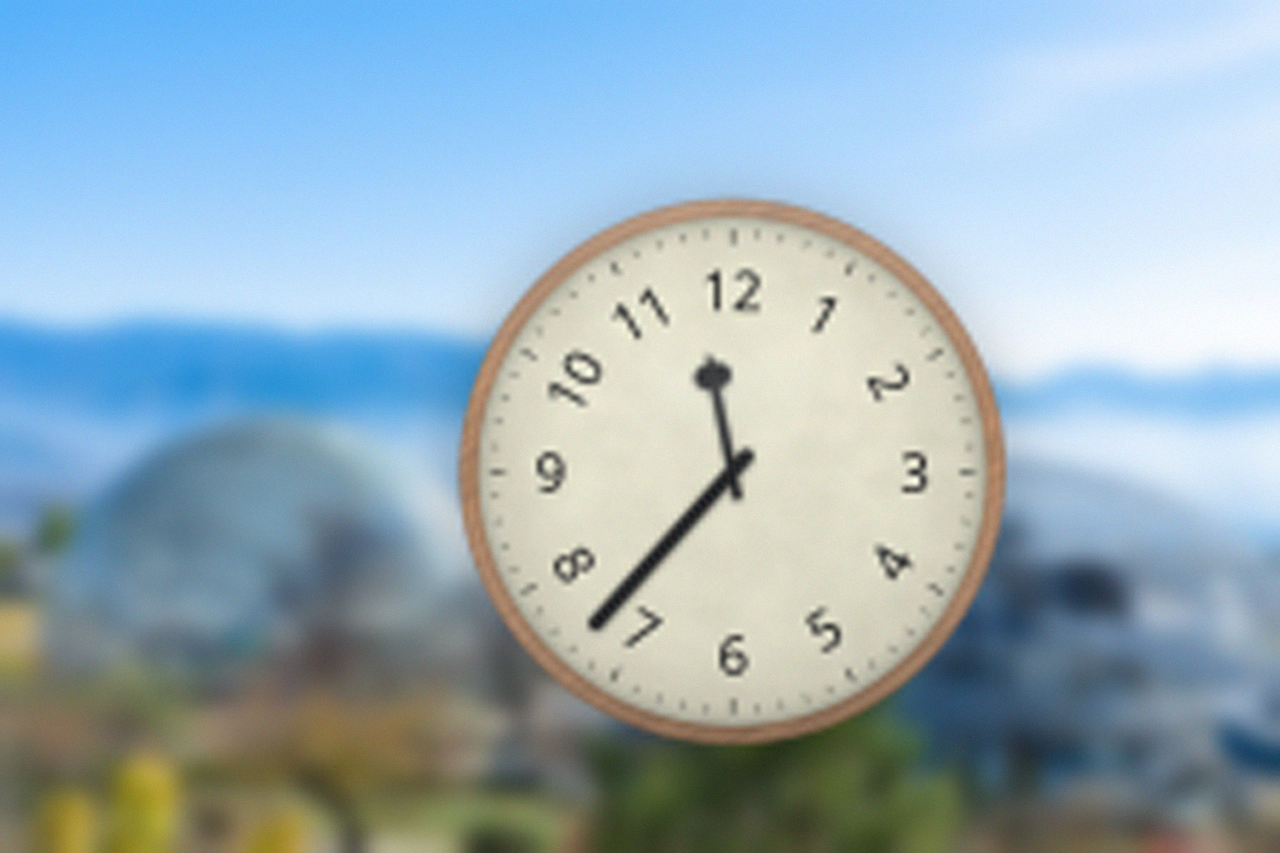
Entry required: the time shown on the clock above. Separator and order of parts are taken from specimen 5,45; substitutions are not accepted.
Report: 11,37
